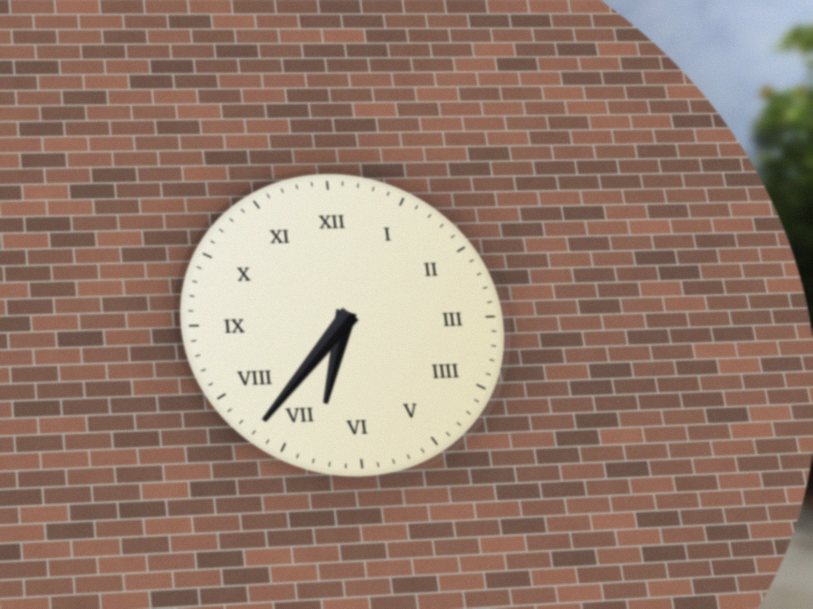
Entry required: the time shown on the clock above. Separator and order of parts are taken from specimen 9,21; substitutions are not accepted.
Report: 6,37
